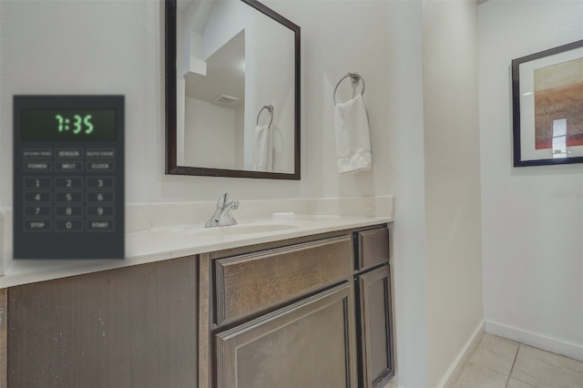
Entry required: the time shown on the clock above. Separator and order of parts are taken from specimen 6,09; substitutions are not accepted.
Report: 7,35
